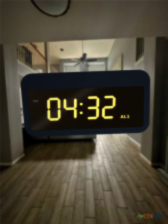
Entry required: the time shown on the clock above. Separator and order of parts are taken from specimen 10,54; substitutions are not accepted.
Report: 4,32
